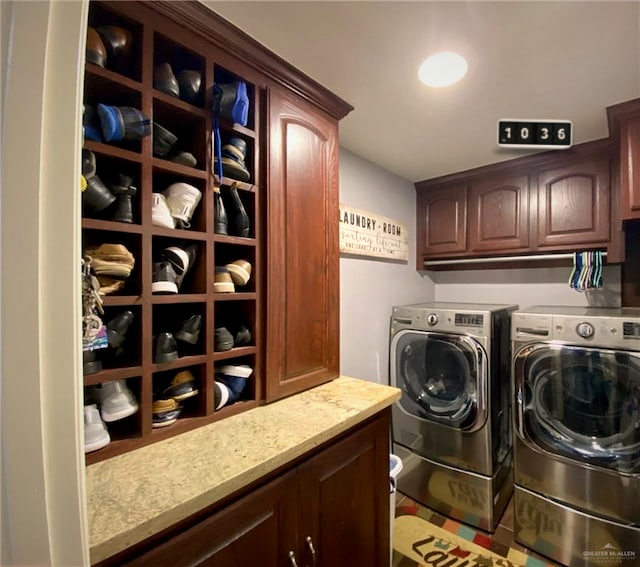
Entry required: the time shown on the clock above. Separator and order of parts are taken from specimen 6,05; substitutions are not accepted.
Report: 10,36
